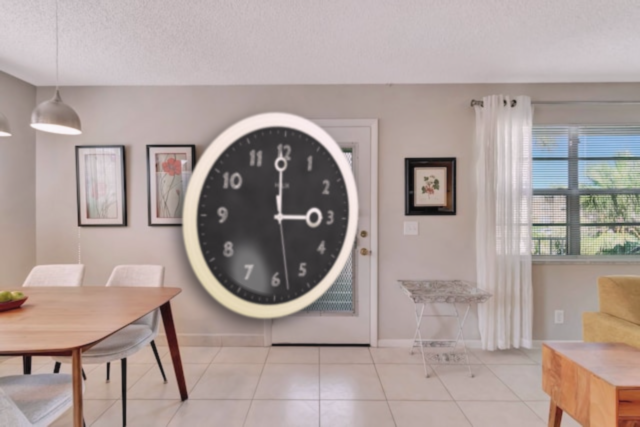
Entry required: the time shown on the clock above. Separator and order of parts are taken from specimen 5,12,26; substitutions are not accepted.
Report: 2,59,28
